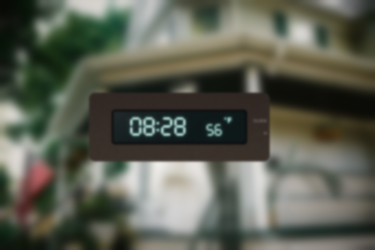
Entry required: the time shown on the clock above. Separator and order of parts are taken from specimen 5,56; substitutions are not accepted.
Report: 8,28
